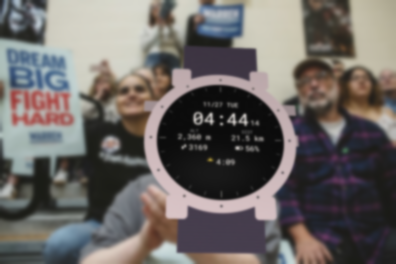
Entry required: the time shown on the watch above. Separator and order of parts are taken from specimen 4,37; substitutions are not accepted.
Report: 4,44
